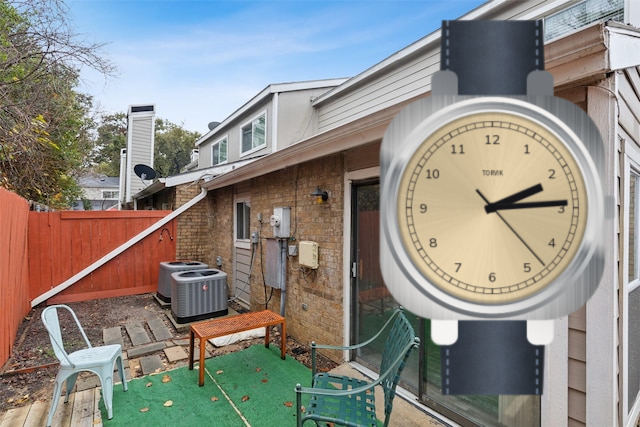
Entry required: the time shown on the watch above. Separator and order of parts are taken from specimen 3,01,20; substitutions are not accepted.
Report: 2,14,23
